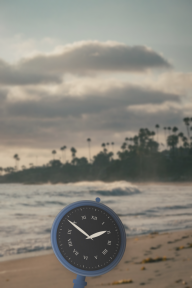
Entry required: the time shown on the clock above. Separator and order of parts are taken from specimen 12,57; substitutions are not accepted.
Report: 1,49
